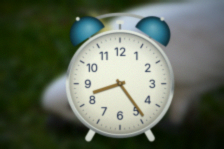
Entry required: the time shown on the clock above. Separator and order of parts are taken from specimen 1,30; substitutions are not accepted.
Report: 8,24
